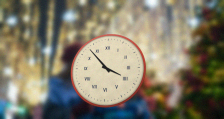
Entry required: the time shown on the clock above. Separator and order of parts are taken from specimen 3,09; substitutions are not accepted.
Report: 3,53
